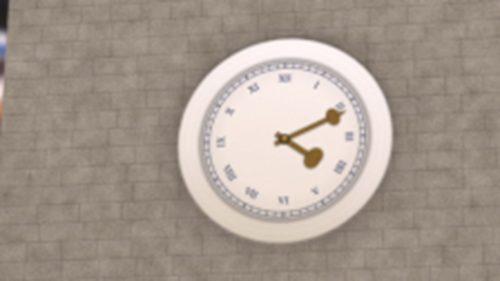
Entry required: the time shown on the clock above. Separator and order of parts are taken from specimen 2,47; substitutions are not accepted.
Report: 4,11
